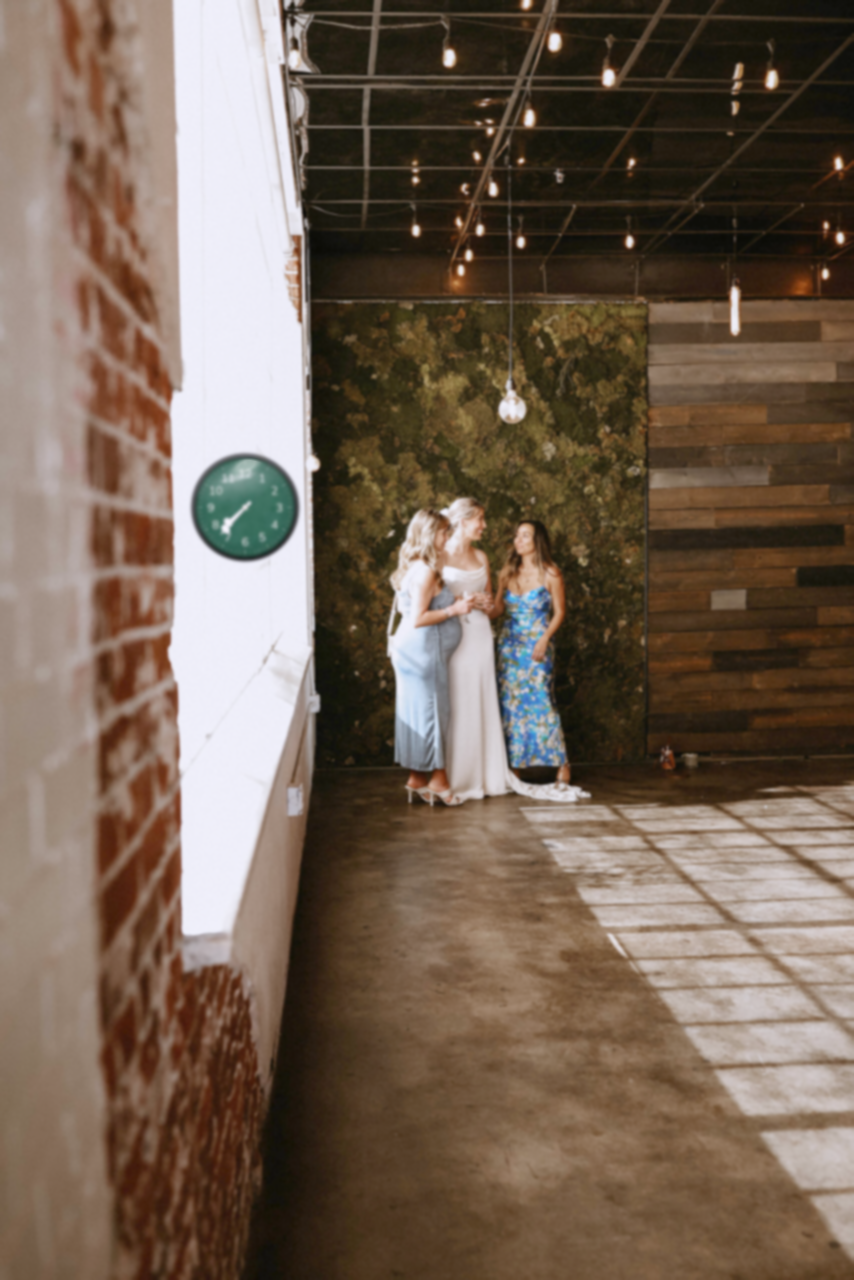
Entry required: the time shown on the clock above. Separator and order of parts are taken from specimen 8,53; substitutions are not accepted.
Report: 7,37
